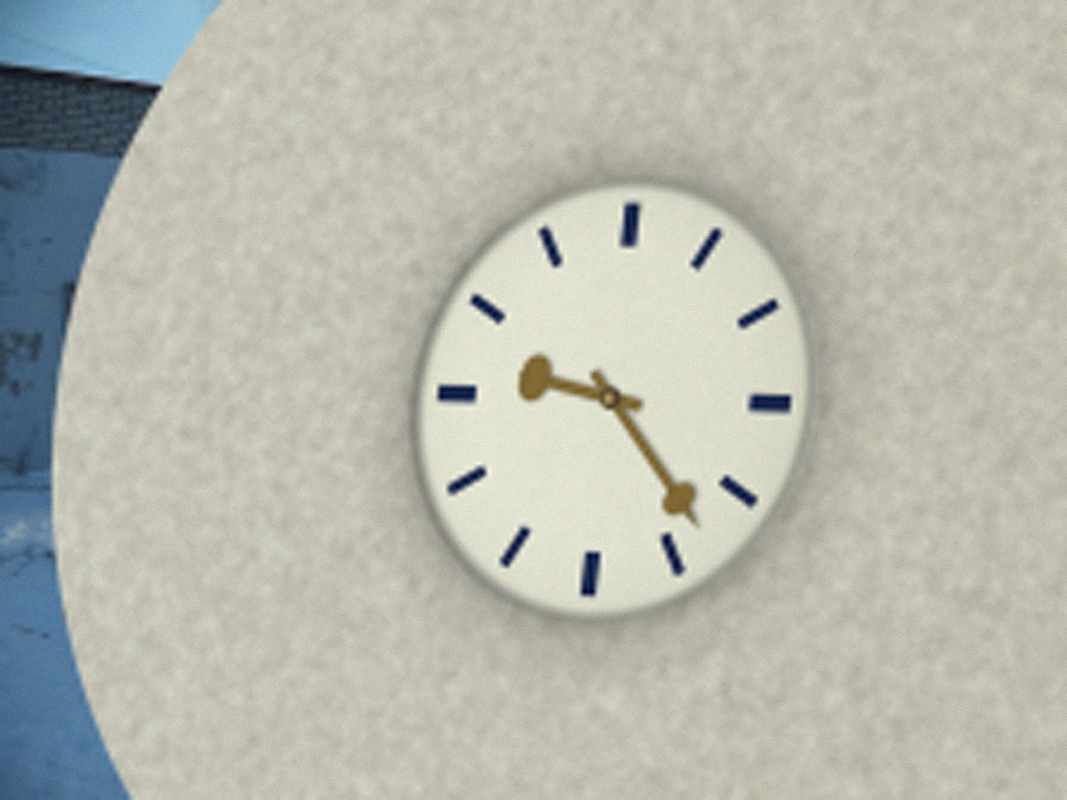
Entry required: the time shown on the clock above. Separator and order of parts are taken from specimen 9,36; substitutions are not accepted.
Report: 9,23
